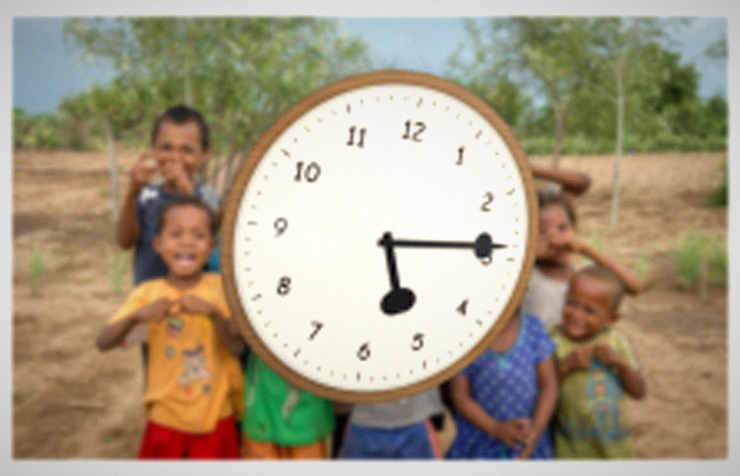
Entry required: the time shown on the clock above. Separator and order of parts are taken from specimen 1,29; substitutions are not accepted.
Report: 5,14
